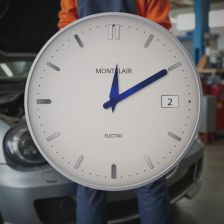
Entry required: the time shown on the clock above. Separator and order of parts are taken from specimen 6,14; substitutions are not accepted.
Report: 12,10
